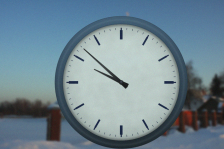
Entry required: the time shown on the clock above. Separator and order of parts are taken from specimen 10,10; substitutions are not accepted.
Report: 9,52
